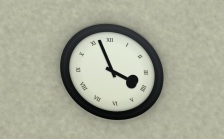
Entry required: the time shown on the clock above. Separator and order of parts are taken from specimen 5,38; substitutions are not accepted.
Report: 3,57
